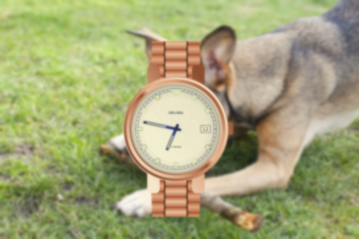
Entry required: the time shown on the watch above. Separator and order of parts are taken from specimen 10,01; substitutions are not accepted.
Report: 6,47
